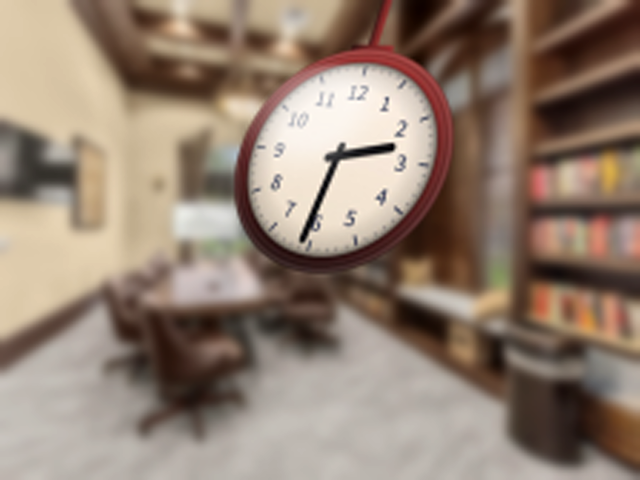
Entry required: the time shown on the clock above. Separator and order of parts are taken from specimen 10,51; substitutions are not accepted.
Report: 2,31
